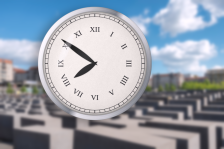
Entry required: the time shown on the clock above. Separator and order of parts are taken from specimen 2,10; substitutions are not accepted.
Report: 7,51
